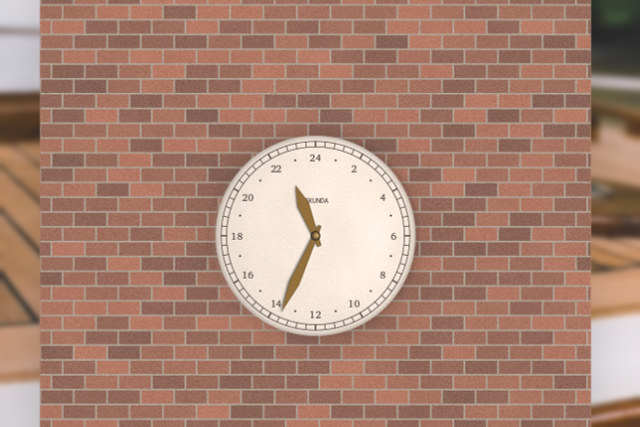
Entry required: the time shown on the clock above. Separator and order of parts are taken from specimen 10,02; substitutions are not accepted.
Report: 22,34
